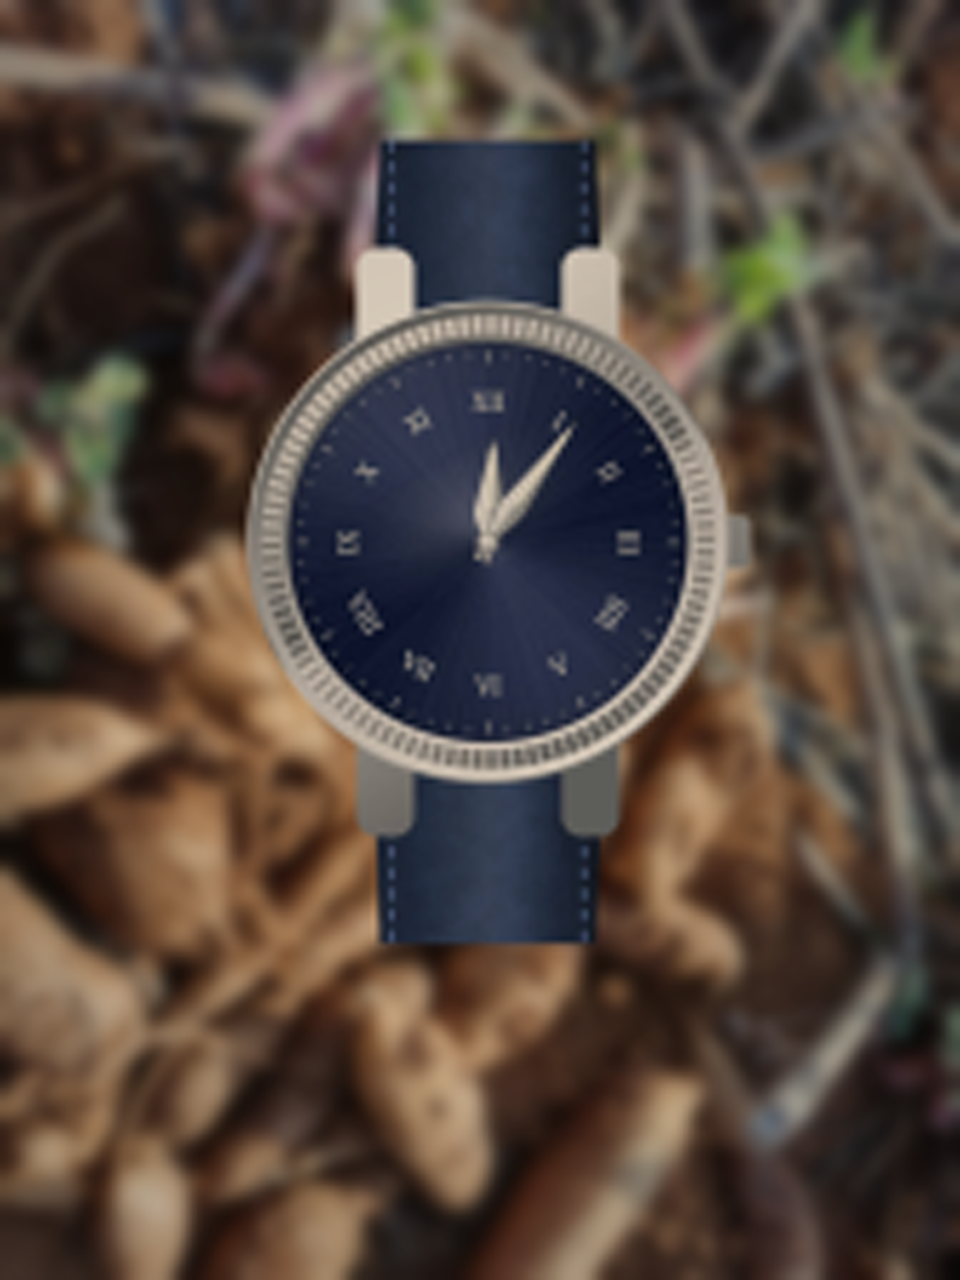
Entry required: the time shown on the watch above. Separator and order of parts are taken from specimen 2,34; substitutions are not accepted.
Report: 12,06
